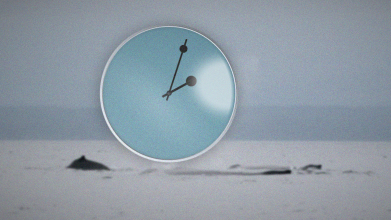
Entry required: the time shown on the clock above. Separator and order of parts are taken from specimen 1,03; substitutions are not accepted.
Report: 2,03
